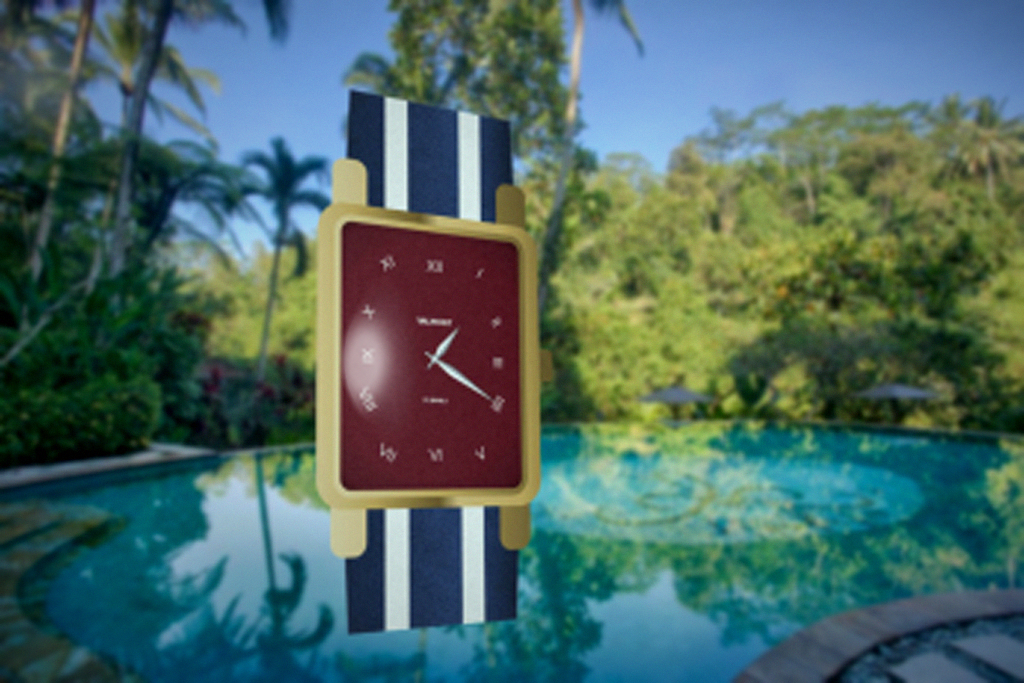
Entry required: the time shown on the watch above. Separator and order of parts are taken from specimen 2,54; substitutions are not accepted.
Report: 1,20
